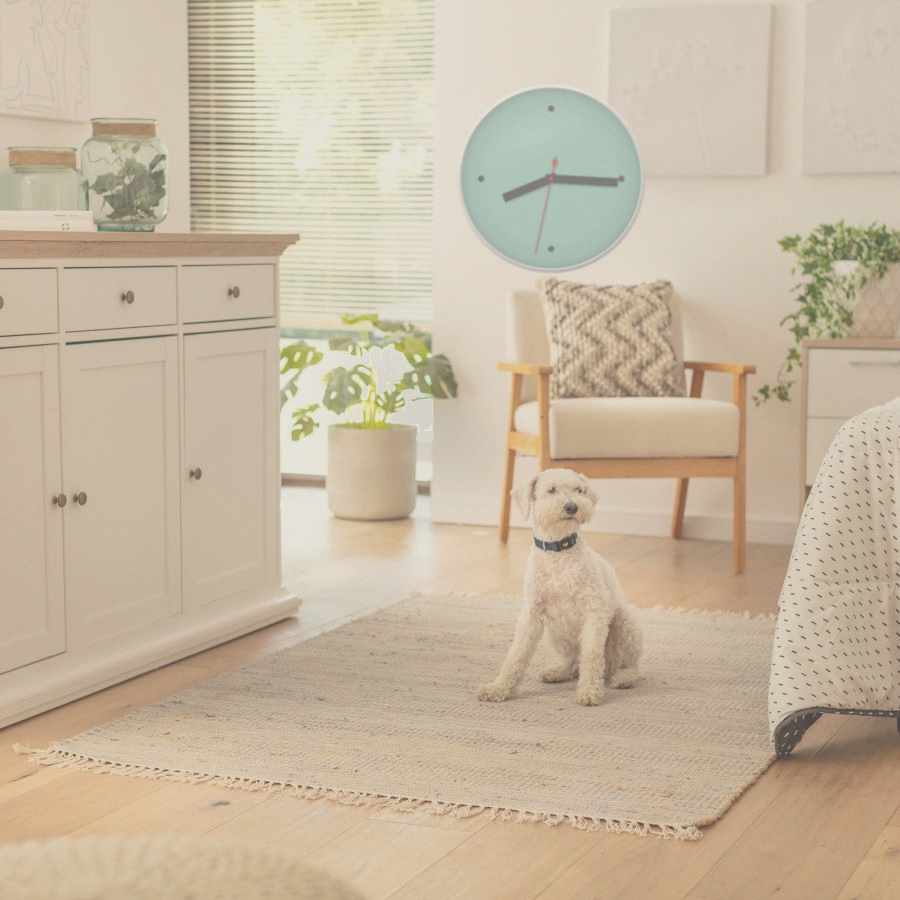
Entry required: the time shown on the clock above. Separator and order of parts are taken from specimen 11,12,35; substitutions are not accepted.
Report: 8,15,32
